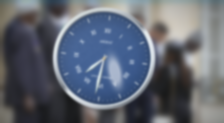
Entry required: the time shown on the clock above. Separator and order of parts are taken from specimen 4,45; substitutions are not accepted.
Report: 7,31
